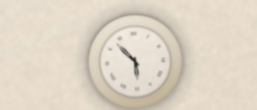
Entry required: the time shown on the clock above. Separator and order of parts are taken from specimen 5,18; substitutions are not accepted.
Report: 5,53
